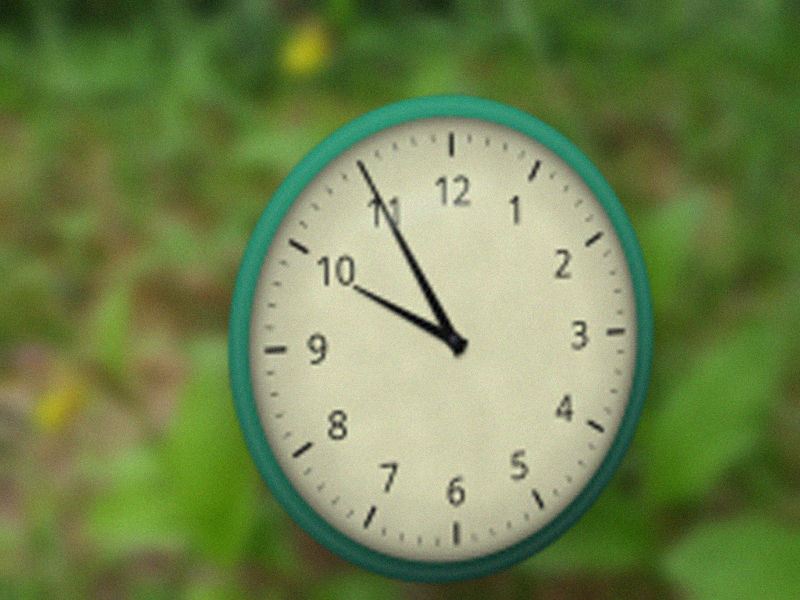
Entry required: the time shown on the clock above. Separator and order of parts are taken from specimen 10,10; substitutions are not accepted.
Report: 9,55
